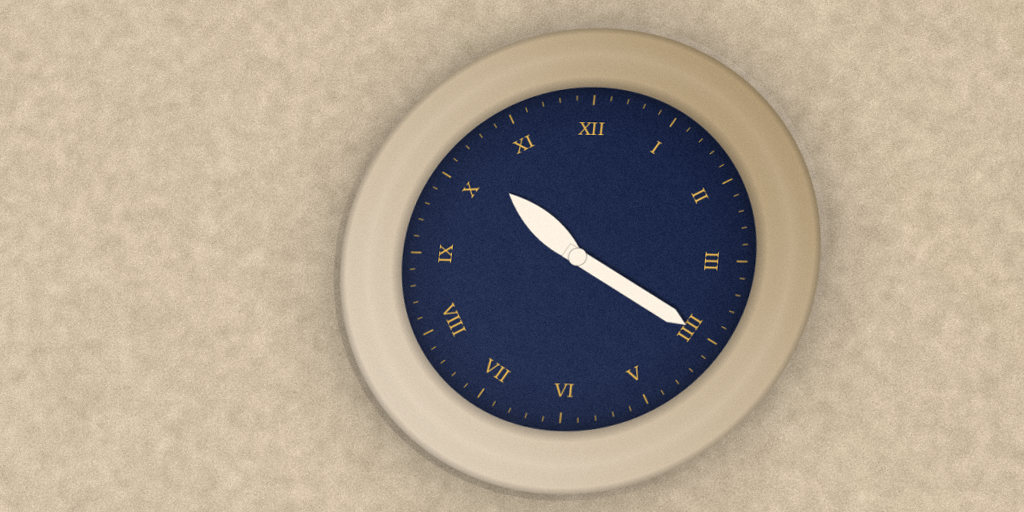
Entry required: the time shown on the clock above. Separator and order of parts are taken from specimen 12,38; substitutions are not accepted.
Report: 10,20
